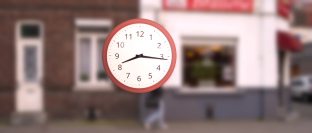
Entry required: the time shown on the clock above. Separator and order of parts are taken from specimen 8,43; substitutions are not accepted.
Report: 8,16
